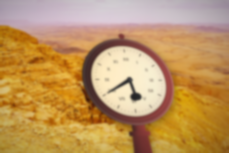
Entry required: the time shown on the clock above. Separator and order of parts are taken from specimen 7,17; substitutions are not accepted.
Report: 5,40
